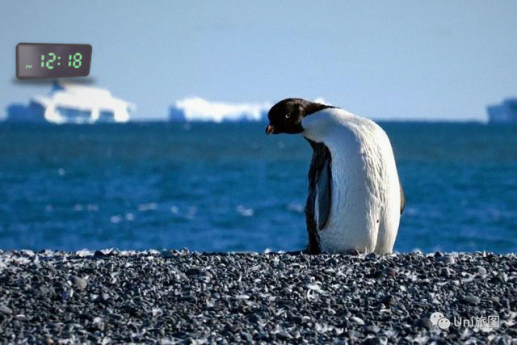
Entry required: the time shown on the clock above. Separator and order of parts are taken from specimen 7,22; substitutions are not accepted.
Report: 12,18
